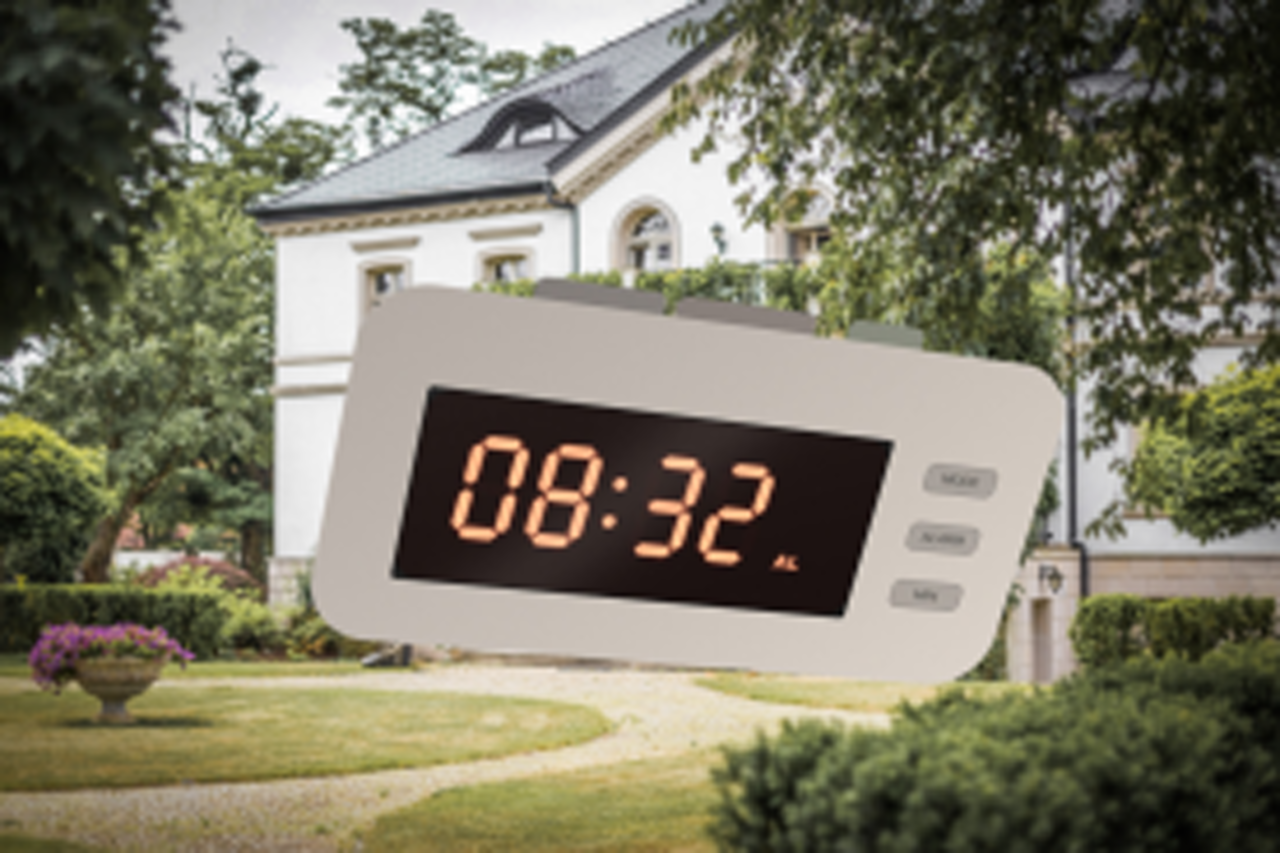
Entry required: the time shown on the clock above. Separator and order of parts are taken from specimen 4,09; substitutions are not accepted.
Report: 8,32
